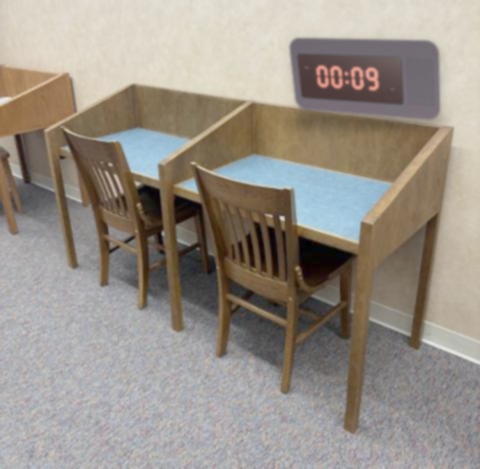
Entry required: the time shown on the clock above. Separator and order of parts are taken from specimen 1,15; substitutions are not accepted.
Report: 0,09
